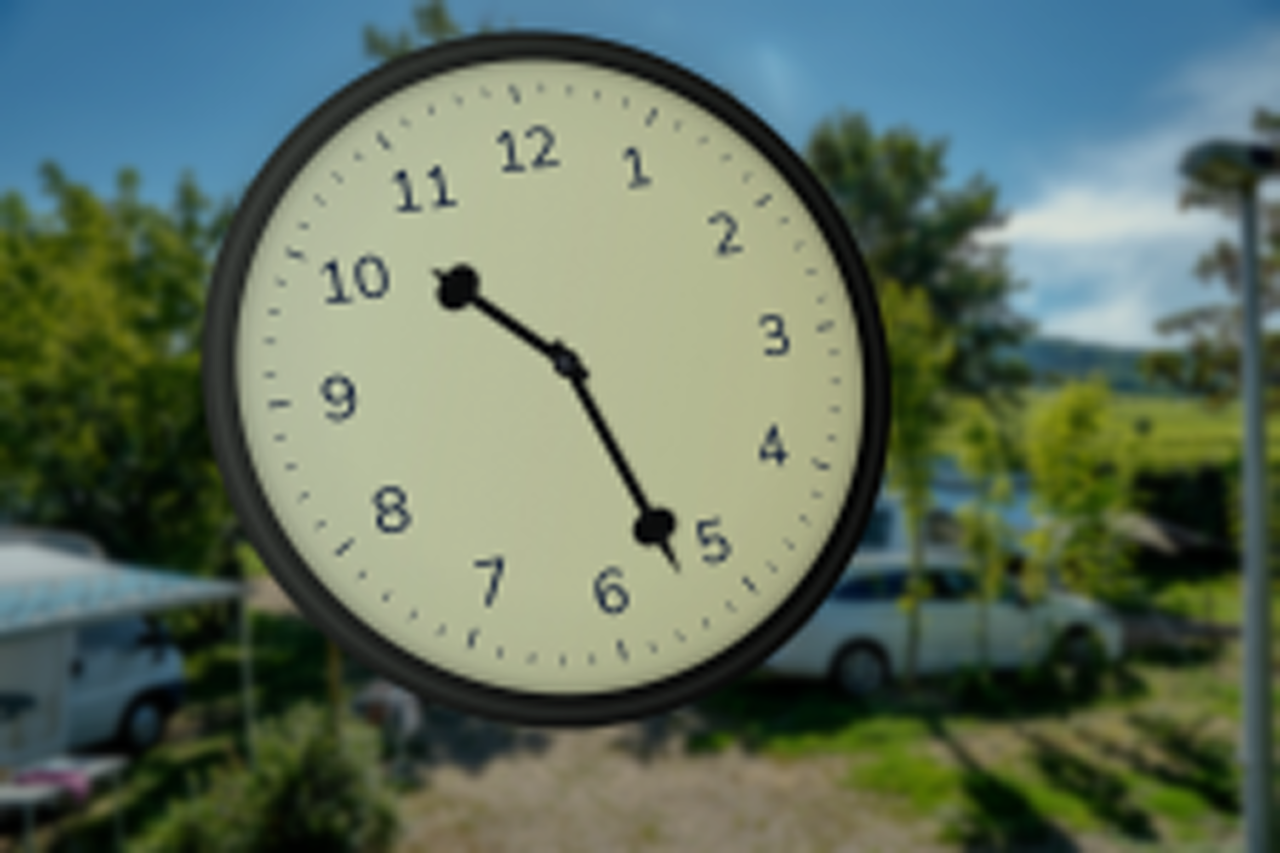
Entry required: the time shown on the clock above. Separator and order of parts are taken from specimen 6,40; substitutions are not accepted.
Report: 10,27
